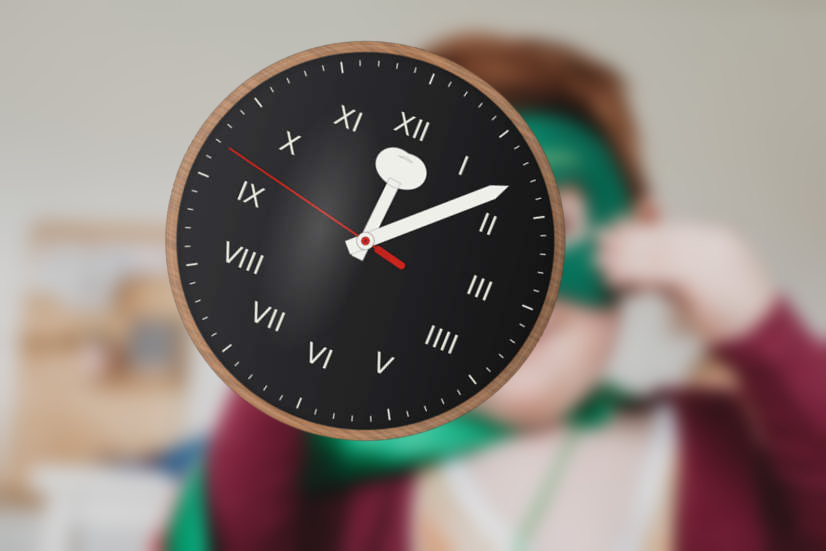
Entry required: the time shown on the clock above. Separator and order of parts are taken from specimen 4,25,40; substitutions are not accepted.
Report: 12,07,47
